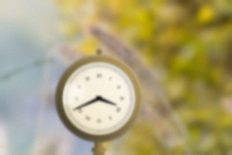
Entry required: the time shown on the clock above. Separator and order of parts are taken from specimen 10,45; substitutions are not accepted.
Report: 3,41
